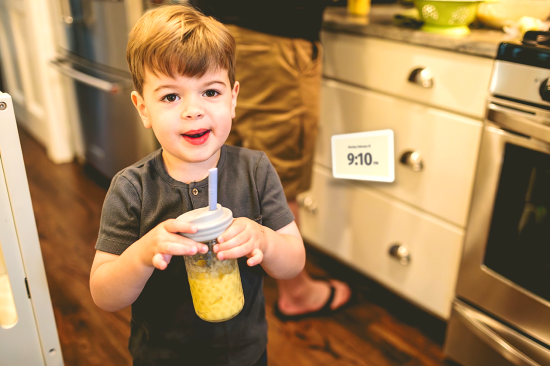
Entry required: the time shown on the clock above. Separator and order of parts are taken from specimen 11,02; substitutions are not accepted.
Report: 9,10
